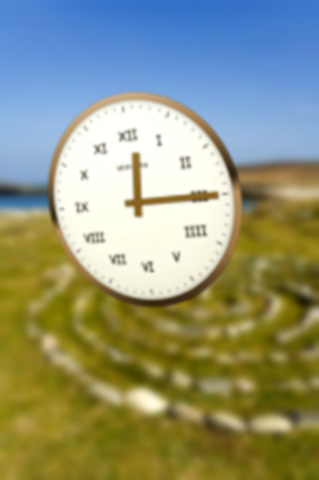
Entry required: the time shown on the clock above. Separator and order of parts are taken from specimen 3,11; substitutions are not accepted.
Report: 12,15
